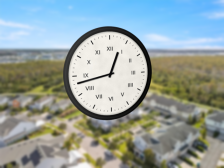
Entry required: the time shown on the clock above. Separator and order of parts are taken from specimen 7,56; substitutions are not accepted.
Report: 12,43
